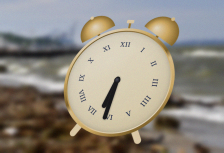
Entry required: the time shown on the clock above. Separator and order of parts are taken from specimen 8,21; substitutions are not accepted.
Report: 6,31
